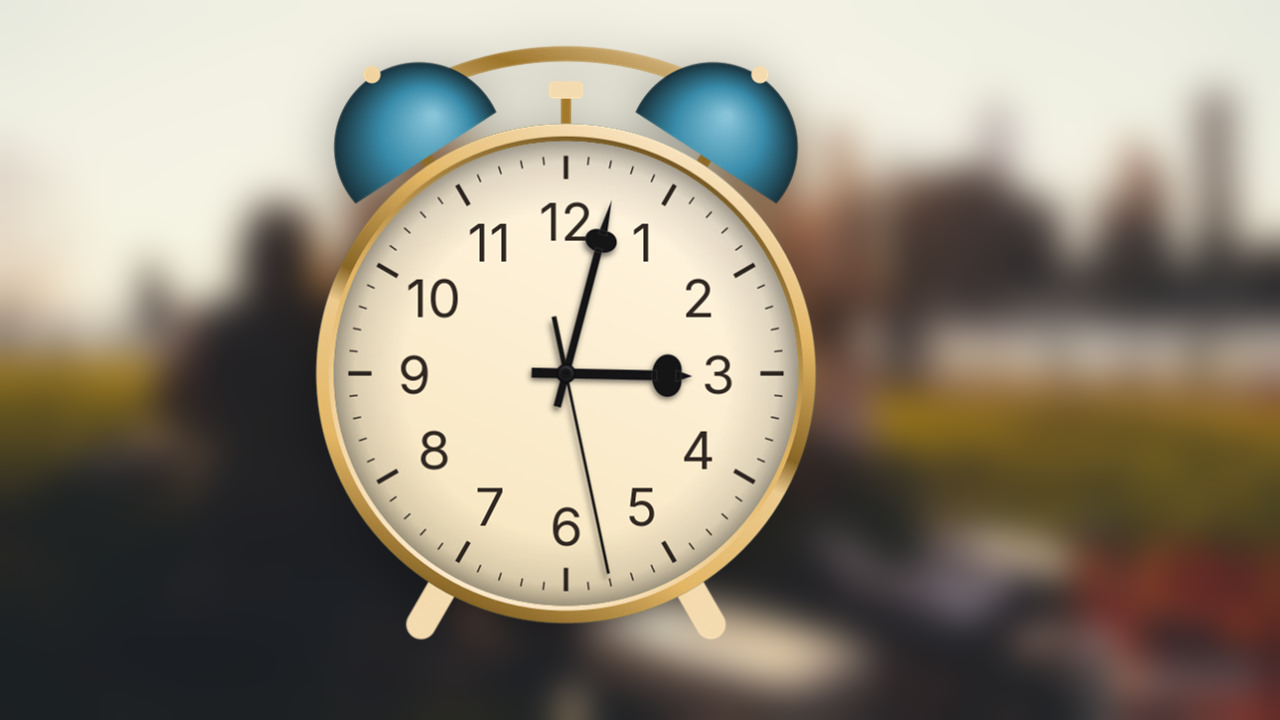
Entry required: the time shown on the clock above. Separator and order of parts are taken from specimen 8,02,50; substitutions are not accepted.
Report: 3,02,28
